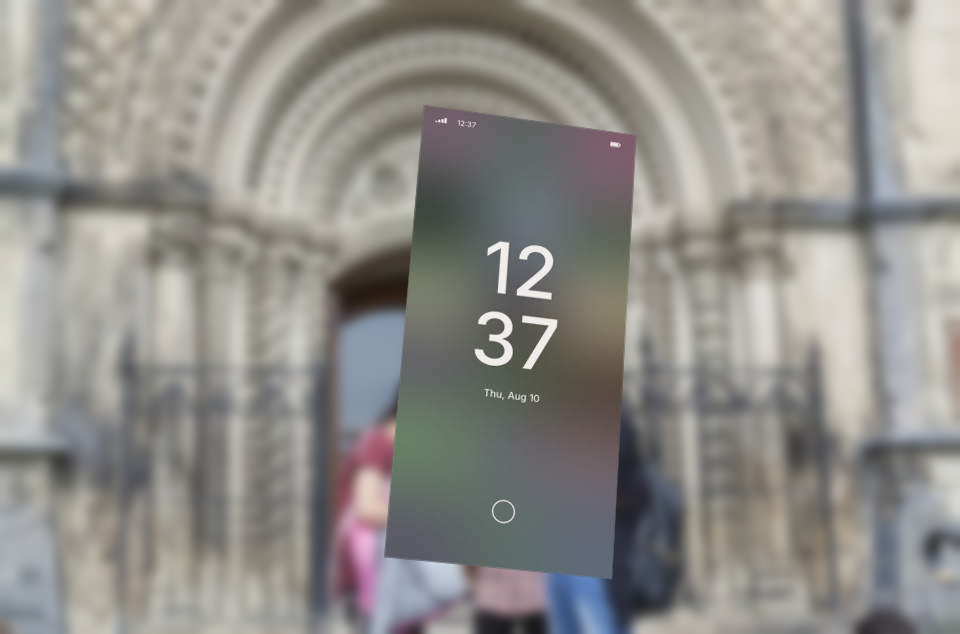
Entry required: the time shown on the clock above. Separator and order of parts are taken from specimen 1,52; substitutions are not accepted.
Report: 12,37
